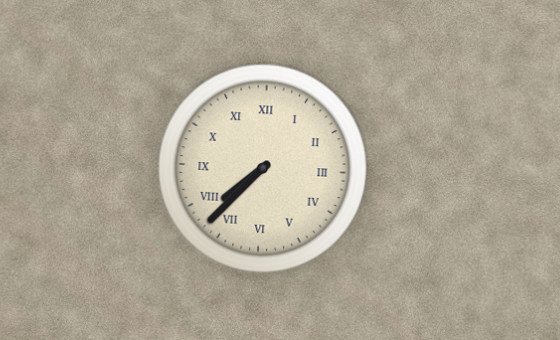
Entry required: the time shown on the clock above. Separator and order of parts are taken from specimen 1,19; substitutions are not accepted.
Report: 7,37
